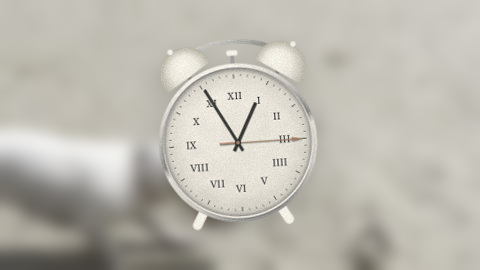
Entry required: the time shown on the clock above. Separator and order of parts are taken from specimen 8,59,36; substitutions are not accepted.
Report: 12,55,15
